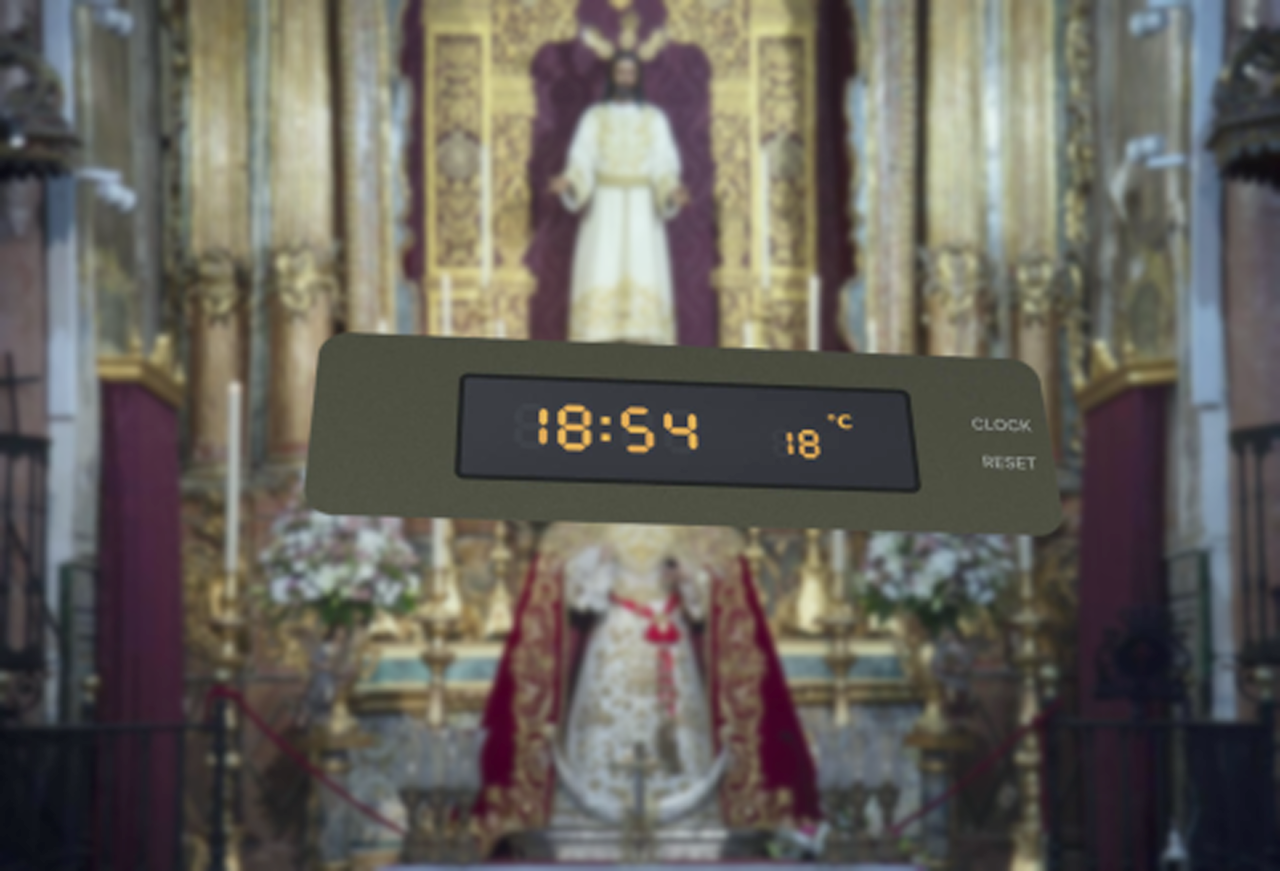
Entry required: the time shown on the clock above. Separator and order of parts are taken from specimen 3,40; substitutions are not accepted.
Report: 18,54
